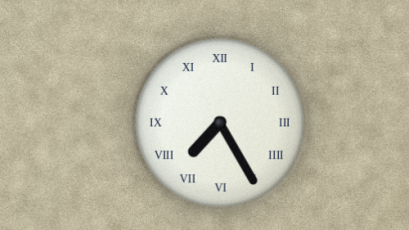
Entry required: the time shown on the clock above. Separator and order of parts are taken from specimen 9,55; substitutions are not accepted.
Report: 7,25
